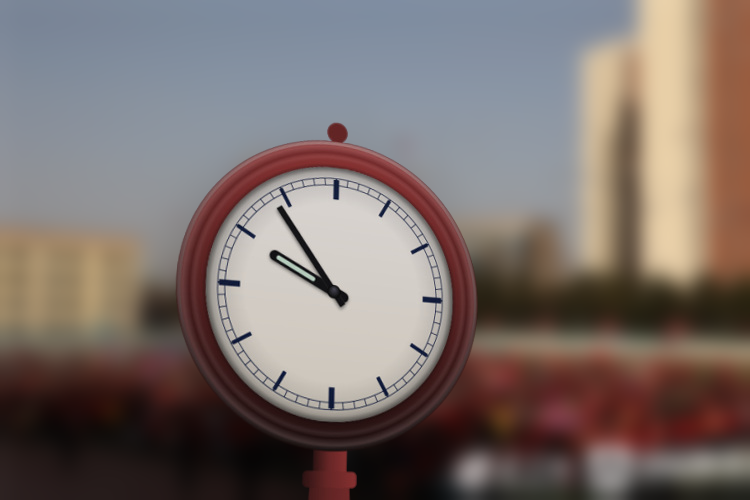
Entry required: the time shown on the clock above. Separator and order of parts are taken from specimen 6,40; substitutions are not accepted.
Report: 9,54
